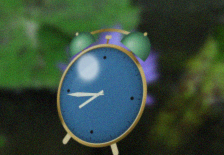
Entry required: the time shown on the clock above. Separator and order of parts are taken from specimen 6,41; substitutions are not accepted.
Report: 7,44
